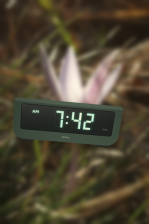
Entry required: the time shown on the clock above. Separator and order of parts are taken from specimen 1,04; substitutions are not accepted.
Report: 7,42
